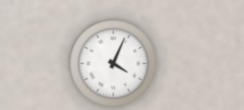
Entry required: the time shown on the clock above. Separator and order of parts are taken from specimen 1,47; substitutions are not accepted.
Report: 4,04
